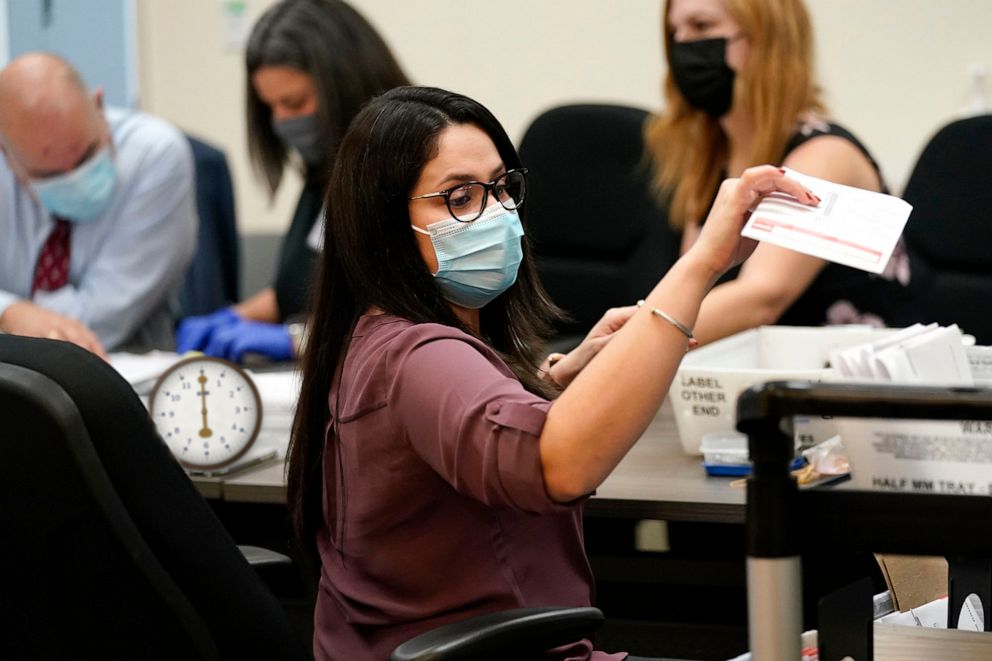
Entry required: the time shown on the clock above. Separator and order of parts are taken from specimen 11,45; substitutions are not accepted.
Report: 6,00
